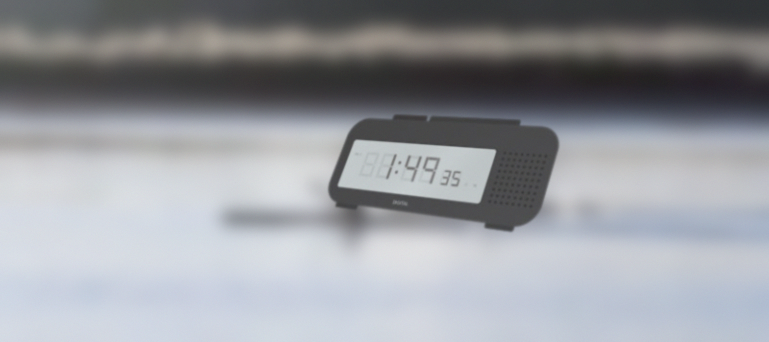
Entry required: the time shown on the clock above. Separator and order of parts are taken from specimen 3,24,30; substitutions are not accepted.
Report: 1,49,35
